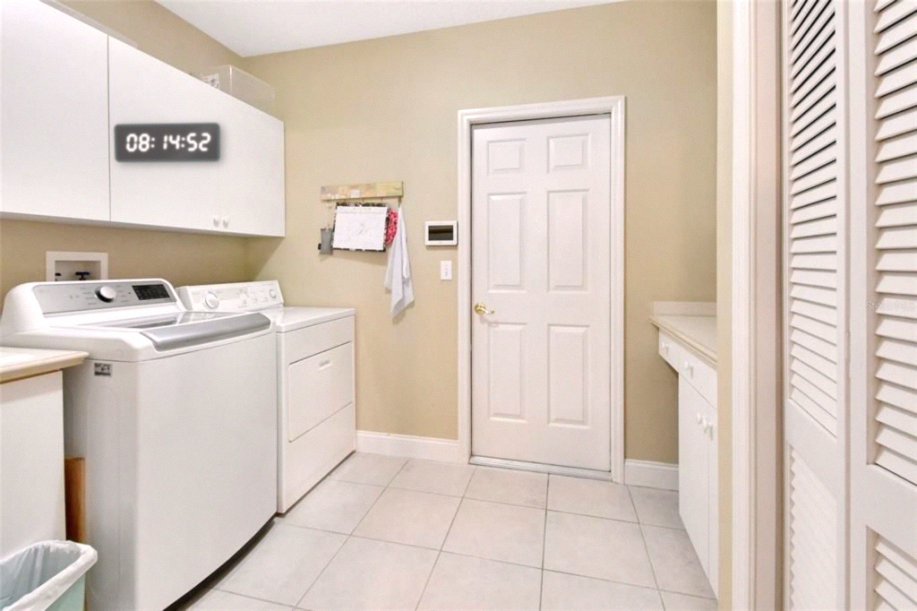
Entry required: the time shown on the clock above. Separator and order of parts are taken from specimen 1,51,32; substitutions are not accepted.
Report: 8,14,52
